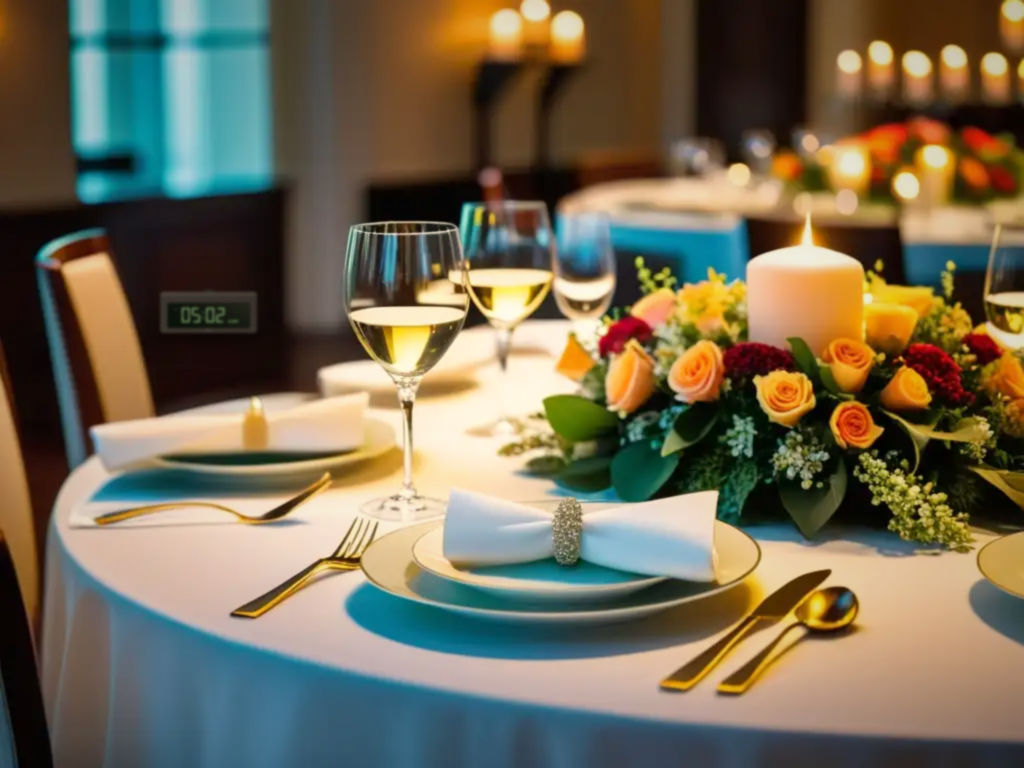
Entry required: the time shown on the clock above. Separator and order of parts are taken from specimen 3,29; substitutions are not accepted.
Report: 5,02
